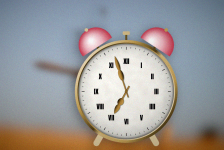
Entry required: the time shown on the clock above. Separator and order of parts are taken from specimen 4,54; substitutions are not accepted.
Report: 6,57
